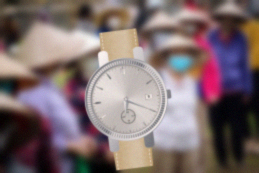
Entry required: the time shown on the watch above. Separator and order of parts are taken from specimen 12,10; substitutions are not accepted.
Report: 6,20
